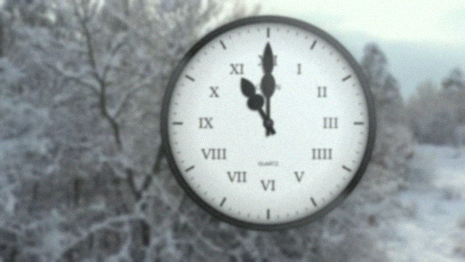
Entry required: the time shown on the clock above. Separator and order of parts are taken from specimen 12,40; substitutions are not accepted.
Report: 11,00
